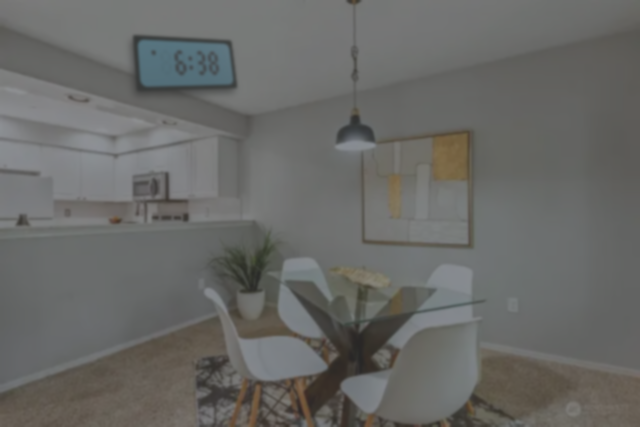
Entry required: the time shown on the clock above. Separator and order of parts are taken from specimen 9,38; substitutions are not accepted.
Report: 6,38
